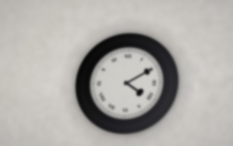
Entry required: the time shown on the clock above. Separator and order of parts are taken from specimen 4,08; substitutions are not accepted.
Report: 4,10
